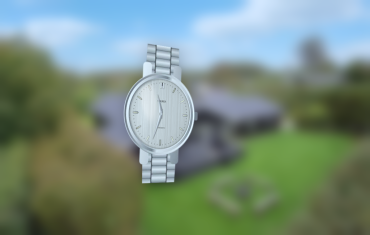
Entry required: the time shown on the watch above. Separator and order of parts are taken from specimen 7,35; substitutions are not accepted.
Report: 11,33
